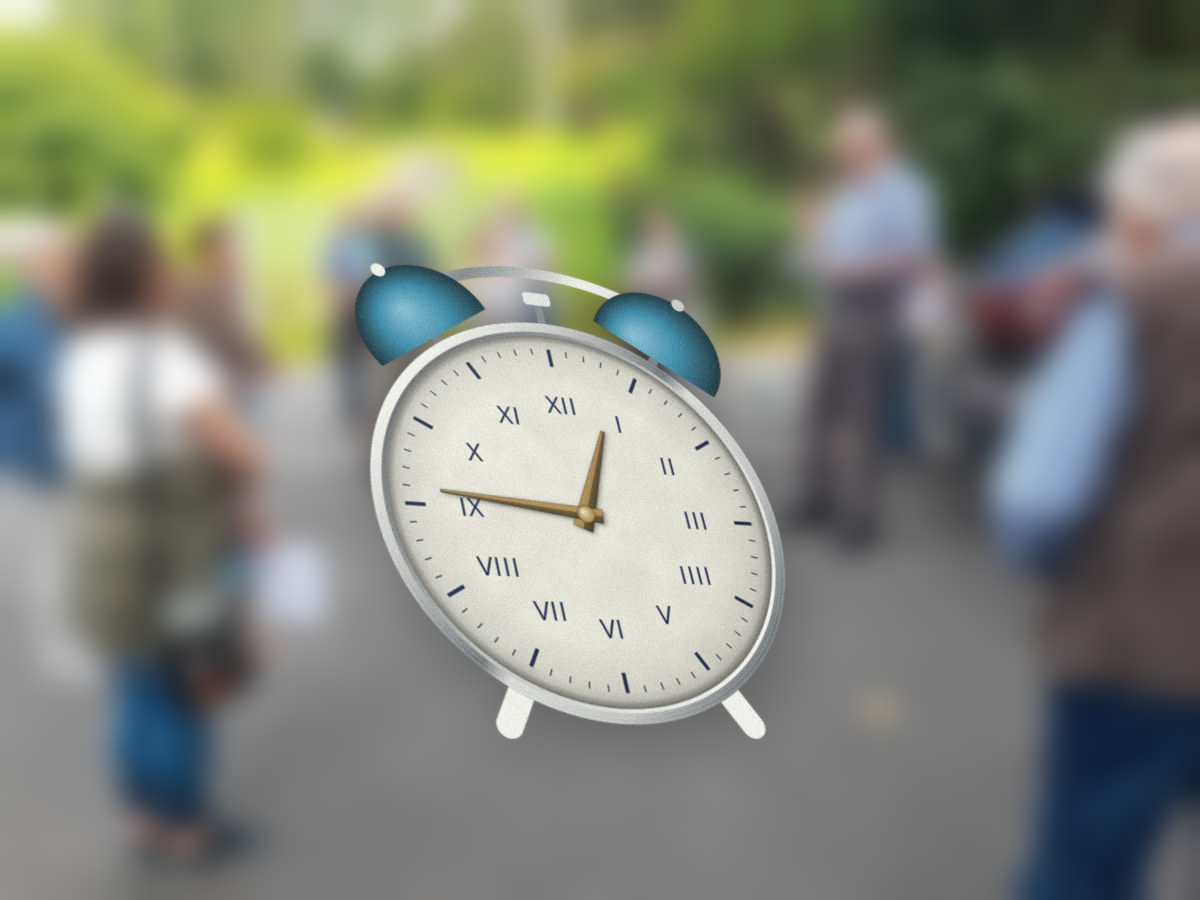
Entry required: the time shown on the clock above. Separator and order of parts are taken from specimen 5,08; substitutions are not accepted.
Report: 12,46
